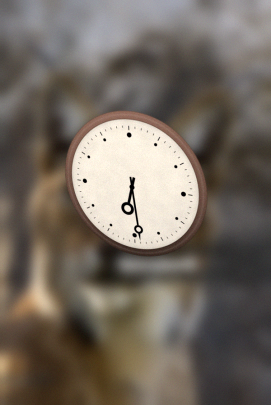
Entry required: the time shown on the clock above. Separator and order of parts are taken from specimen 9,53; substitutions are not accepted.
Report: 6,29
